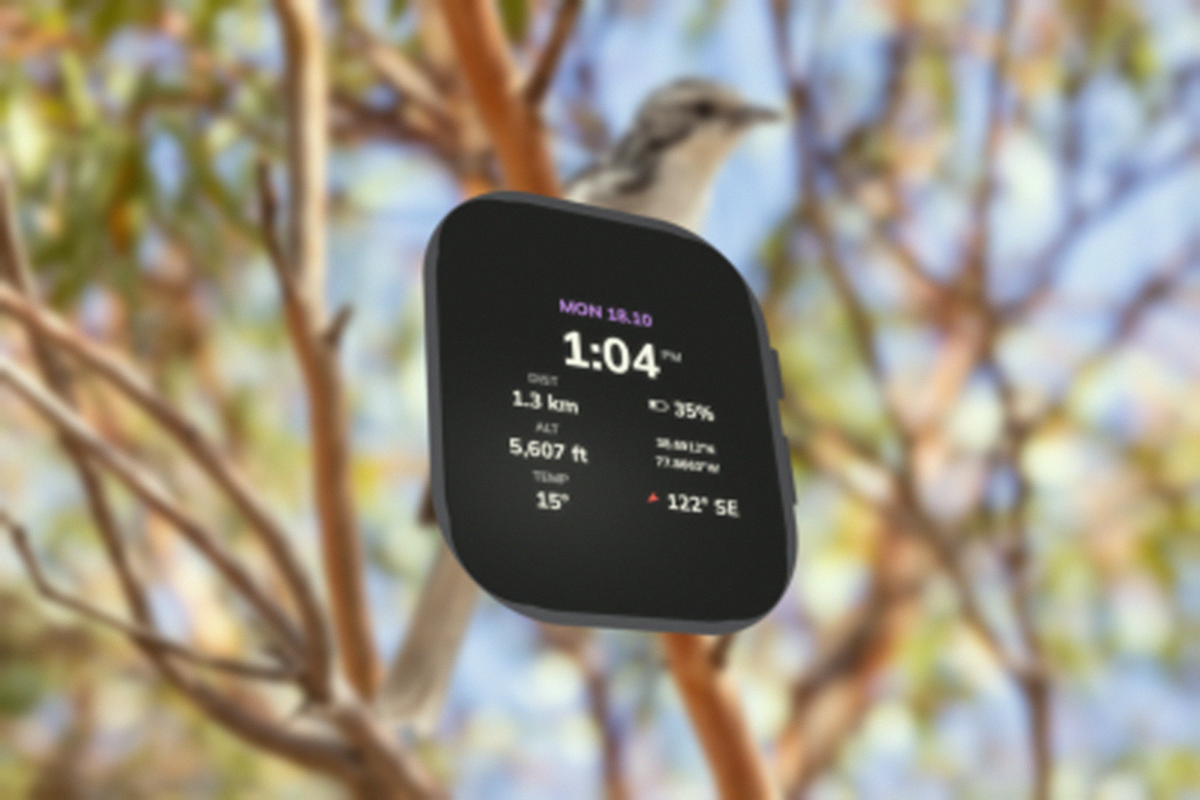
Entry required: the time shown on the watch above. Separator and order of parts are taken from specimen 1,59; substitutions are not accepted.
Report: 1,04
